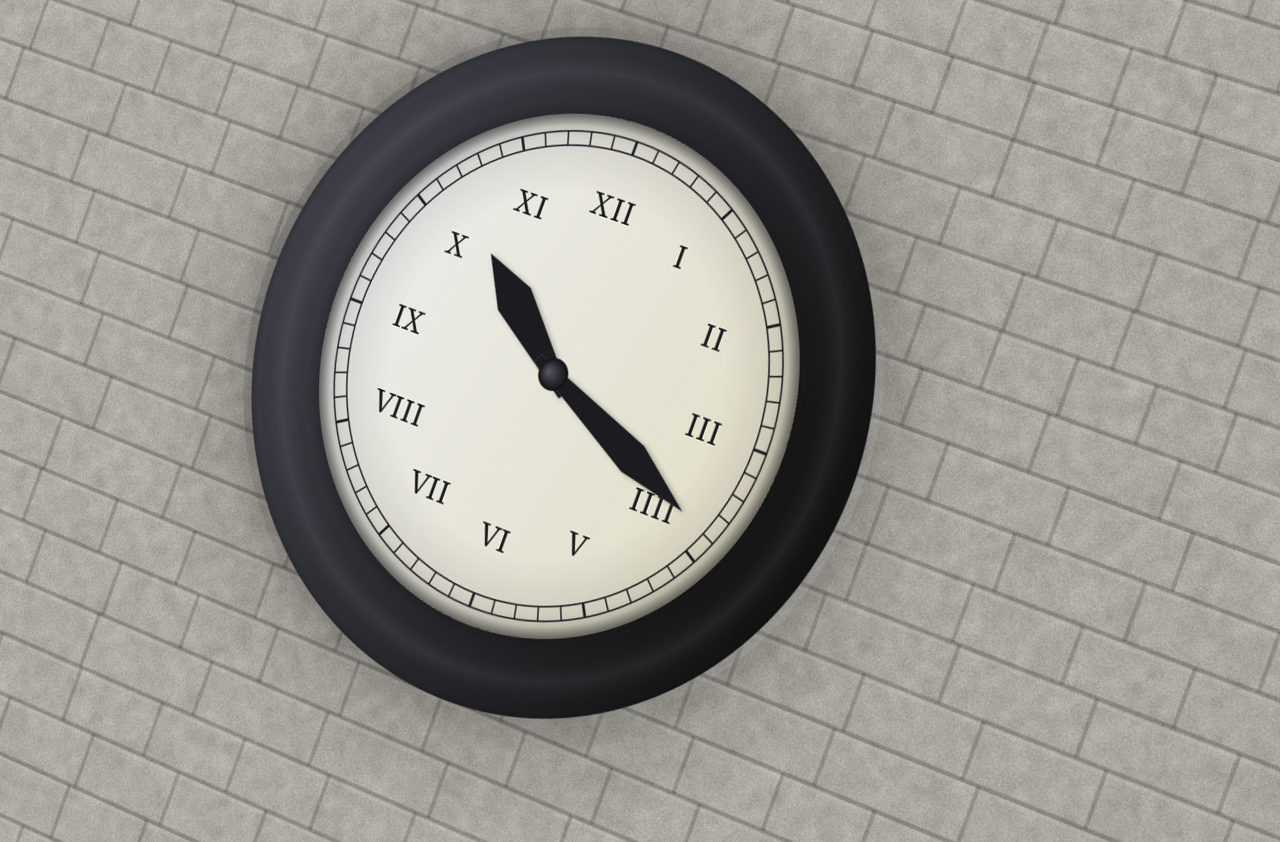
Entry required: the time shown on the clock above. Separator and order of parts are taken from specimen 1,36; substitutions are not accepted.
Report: 10,19
